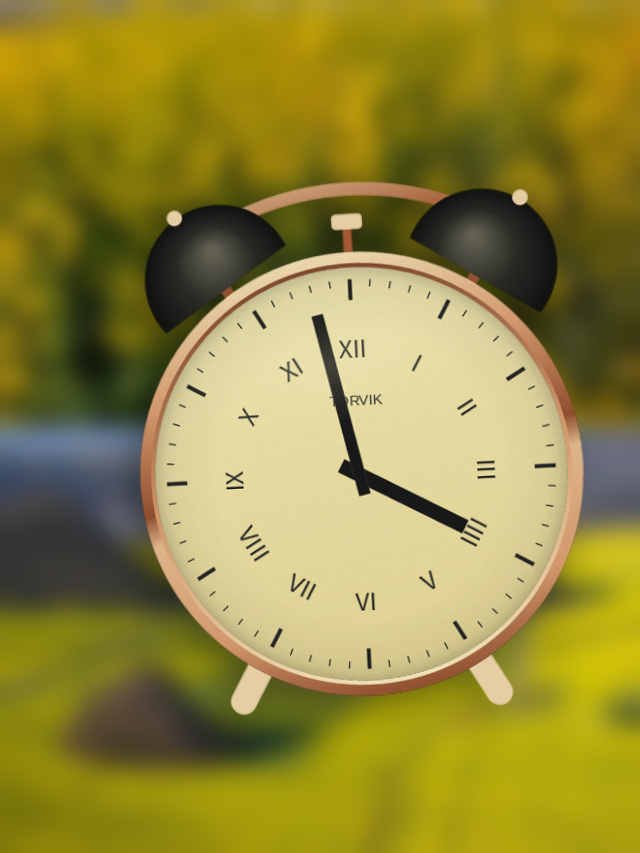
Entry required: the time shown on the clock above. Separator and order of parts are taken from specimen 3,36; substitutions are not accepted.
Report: 3,58
